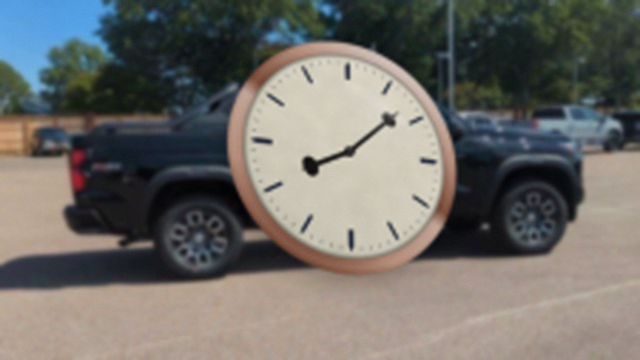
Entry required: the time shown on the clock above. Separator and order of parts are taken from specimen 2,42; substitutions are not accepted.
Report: 8,08
